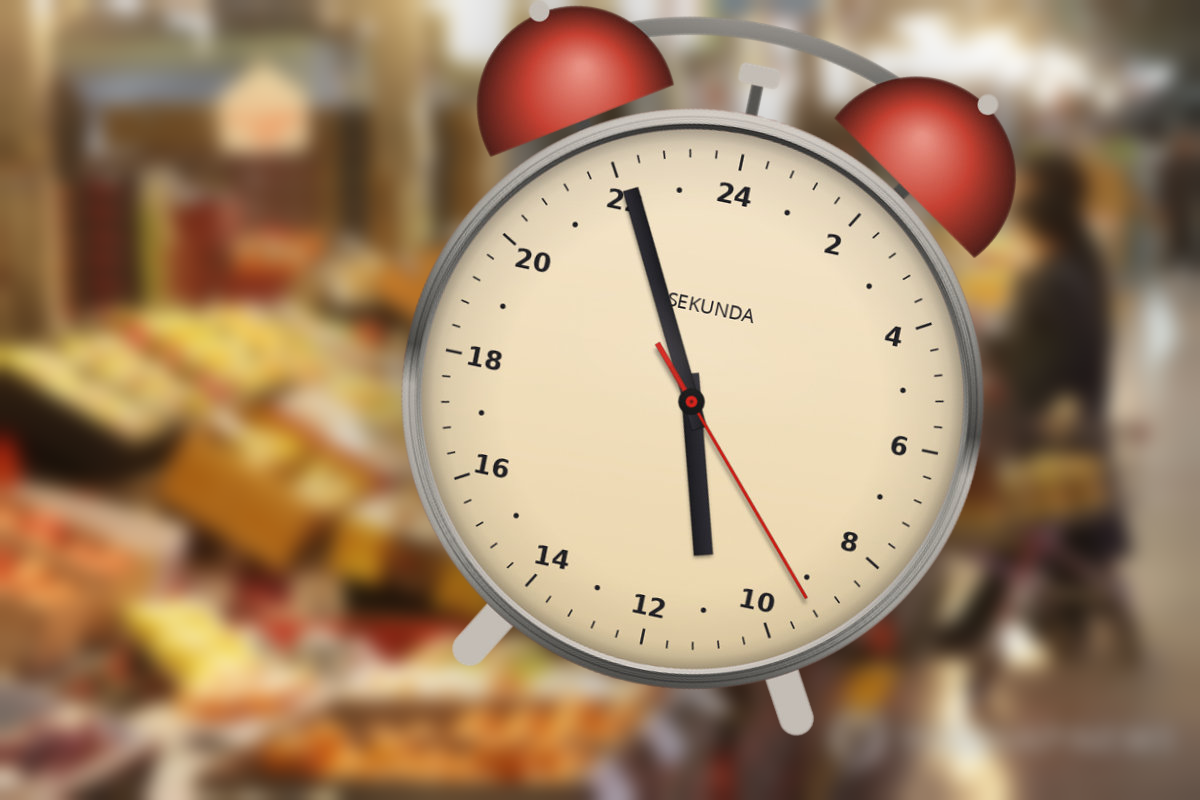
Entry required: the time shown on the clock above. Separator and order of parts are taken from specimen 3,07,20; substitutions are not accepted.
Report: 10,55,23
